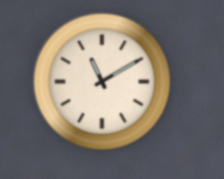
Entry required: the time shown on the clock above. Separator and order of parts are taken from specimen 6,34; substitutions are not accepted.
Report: 11,10
